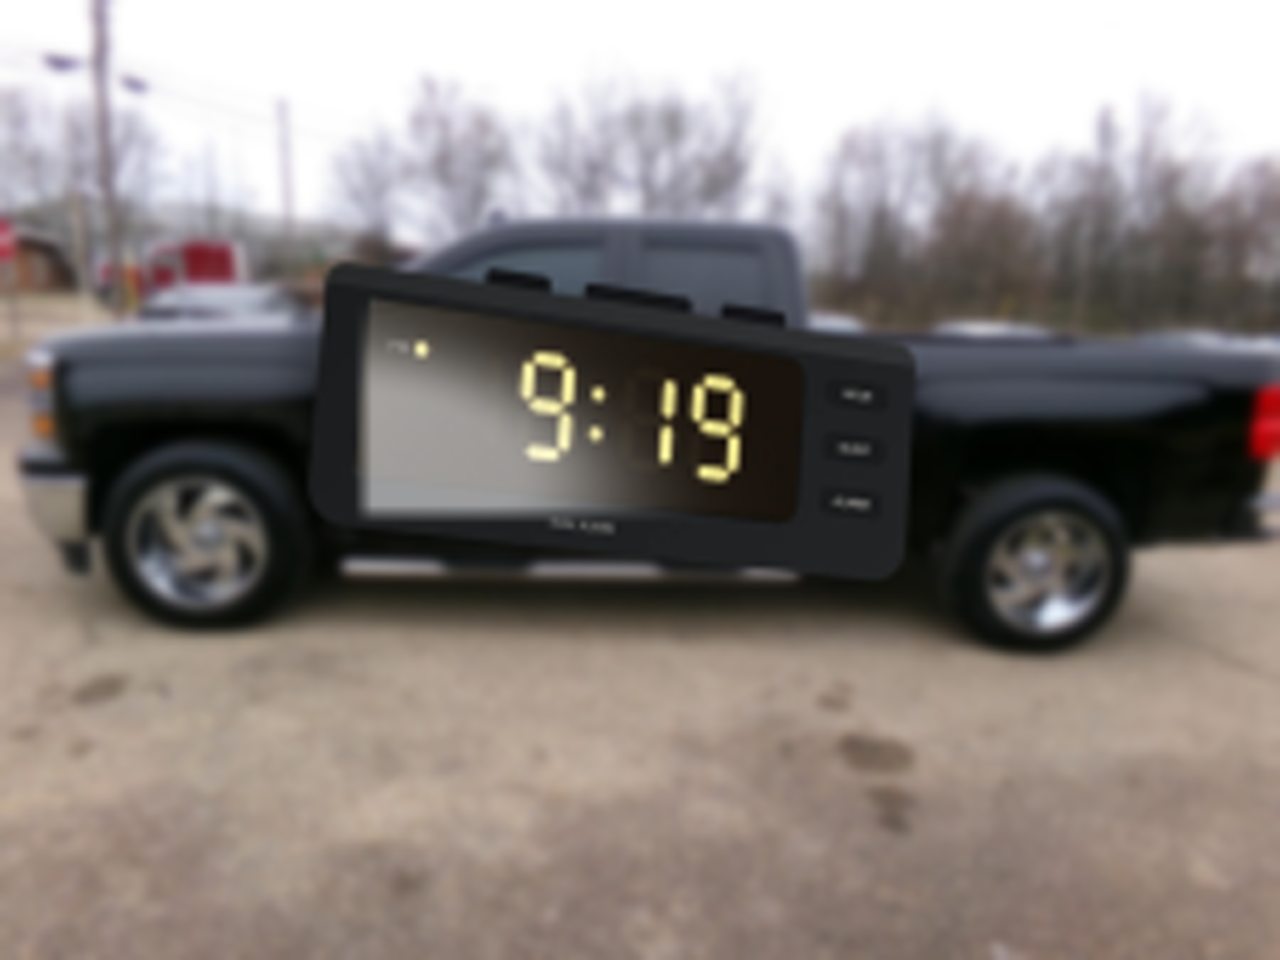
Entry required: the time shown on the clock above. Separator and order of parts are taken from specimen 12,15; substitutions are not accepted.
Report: 9,19
